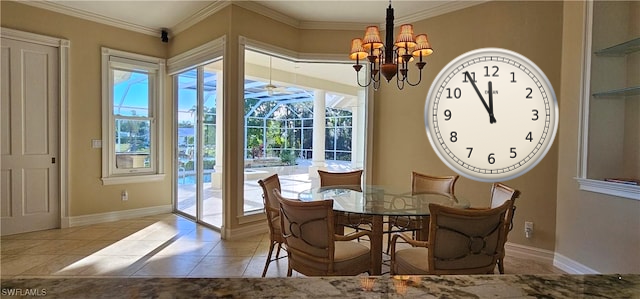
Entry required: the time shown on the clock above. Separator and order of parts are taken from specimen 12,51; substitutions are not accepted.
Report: 11,55
